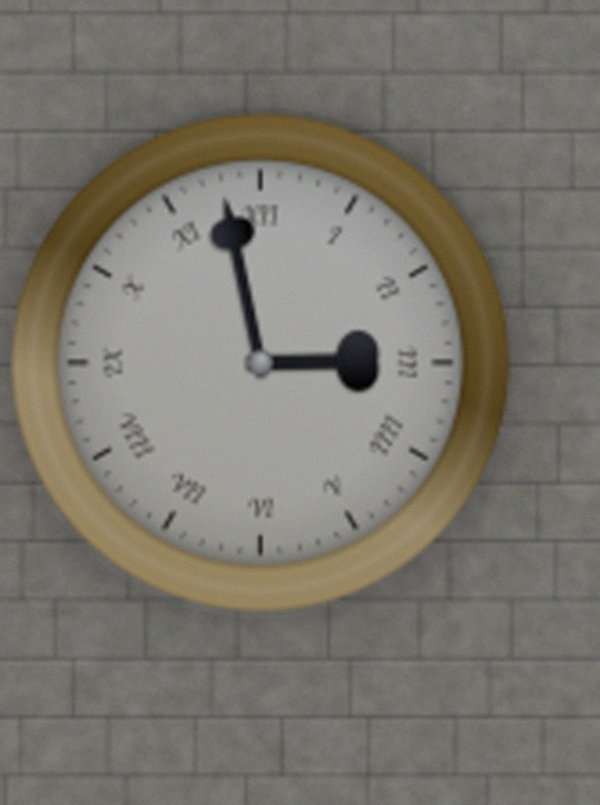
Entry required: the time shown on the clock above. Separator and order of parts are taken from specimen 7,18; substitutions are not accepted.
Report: 2,58
